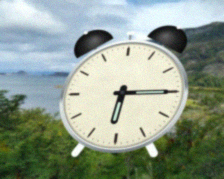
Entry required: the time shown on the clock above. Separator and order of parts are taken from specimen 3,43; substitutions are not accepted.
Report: 6,15
